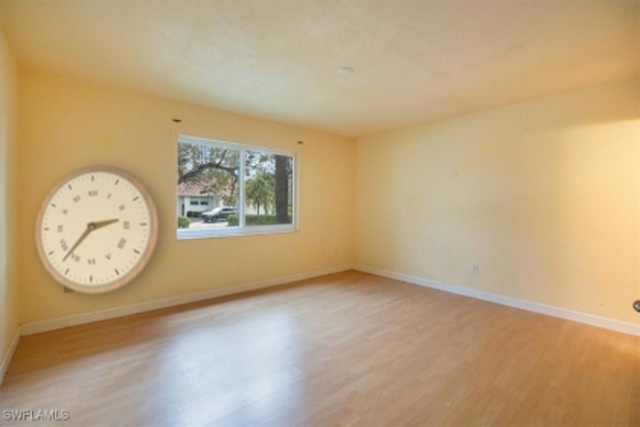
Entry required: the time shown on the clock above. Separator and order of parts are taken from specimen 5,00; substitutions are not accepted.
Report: 2,37
